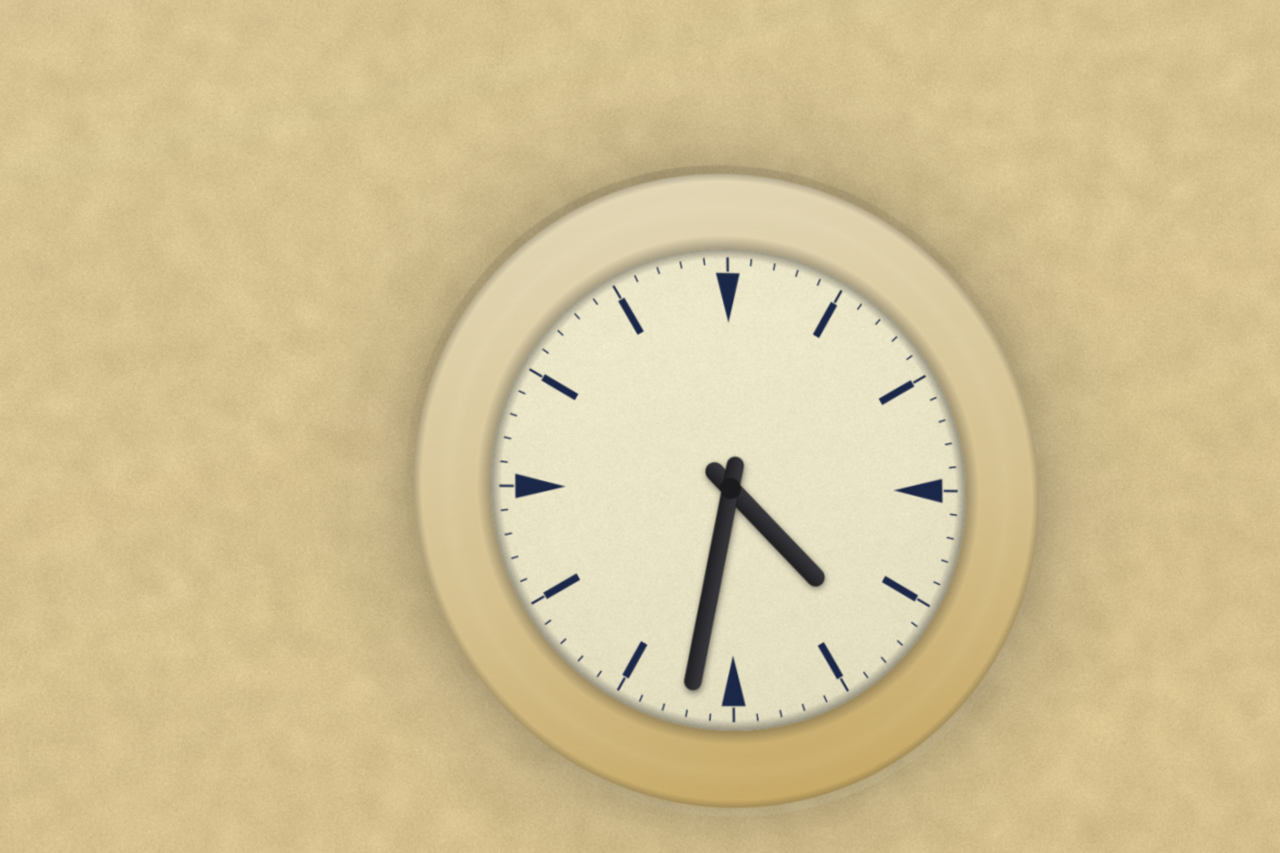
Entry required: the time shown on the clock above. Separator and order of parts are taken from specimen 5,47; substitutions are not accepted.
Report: 4,32
